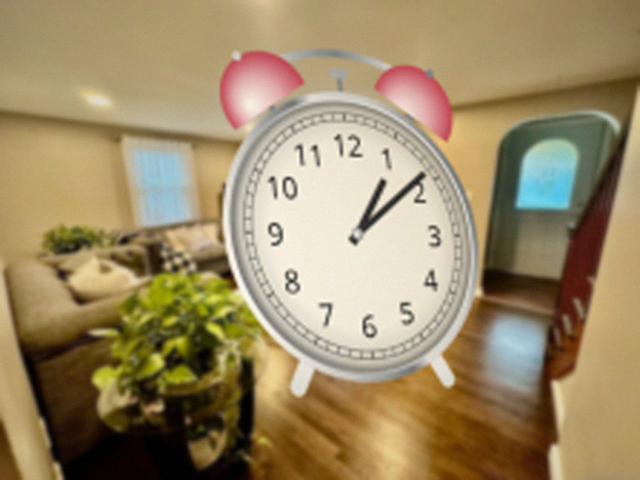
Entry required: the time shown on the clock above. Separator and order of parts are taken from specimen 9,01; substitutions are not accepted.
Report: 1,09
